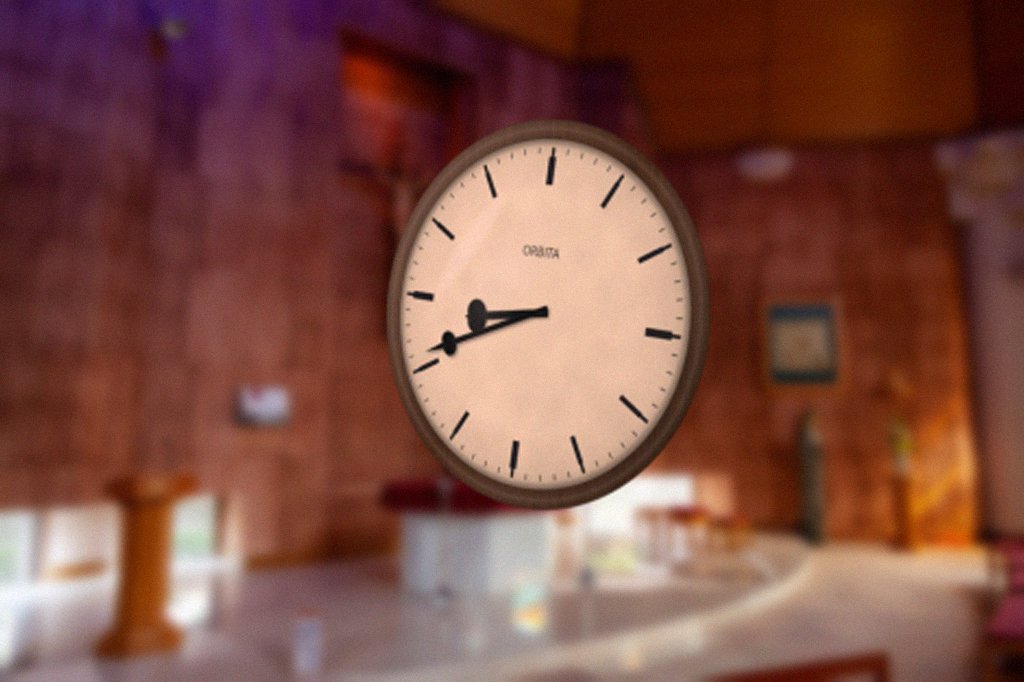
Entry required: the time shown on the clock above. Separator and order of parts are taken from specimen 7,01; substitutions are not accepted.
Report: 8,41
